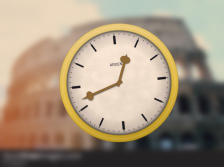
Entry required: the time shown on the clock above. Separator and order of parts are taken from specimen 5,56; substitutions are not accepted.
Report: 12,42
